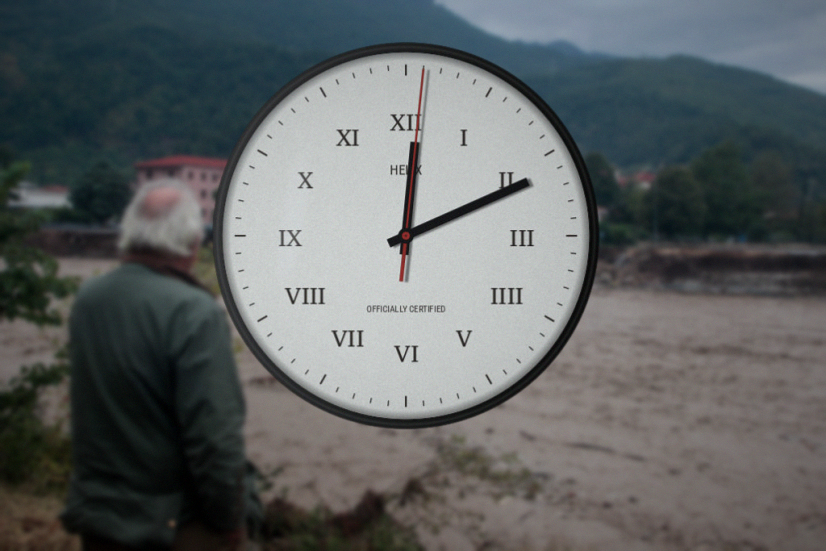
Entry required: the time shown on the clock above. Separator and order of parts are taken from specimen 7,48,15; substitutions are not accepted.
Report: 12,11,01
